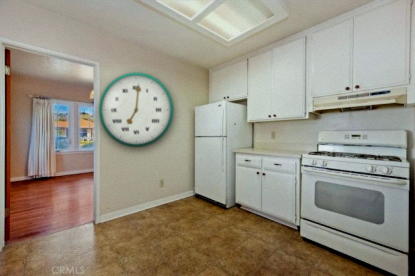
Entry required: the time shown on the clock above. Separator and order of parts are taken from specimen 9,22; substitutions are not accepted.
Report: 7,01
